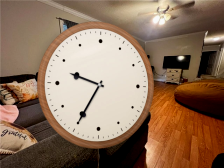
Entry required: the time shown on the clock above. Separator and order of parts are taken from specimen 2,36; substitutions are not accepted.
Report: 9,35
